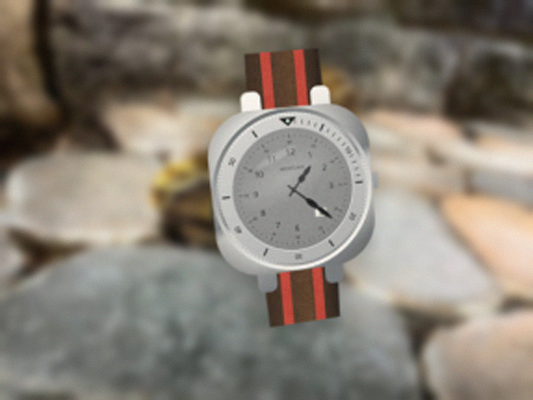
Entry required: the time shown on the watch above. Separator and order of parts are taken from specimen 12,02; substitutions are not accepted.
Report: 1,22
